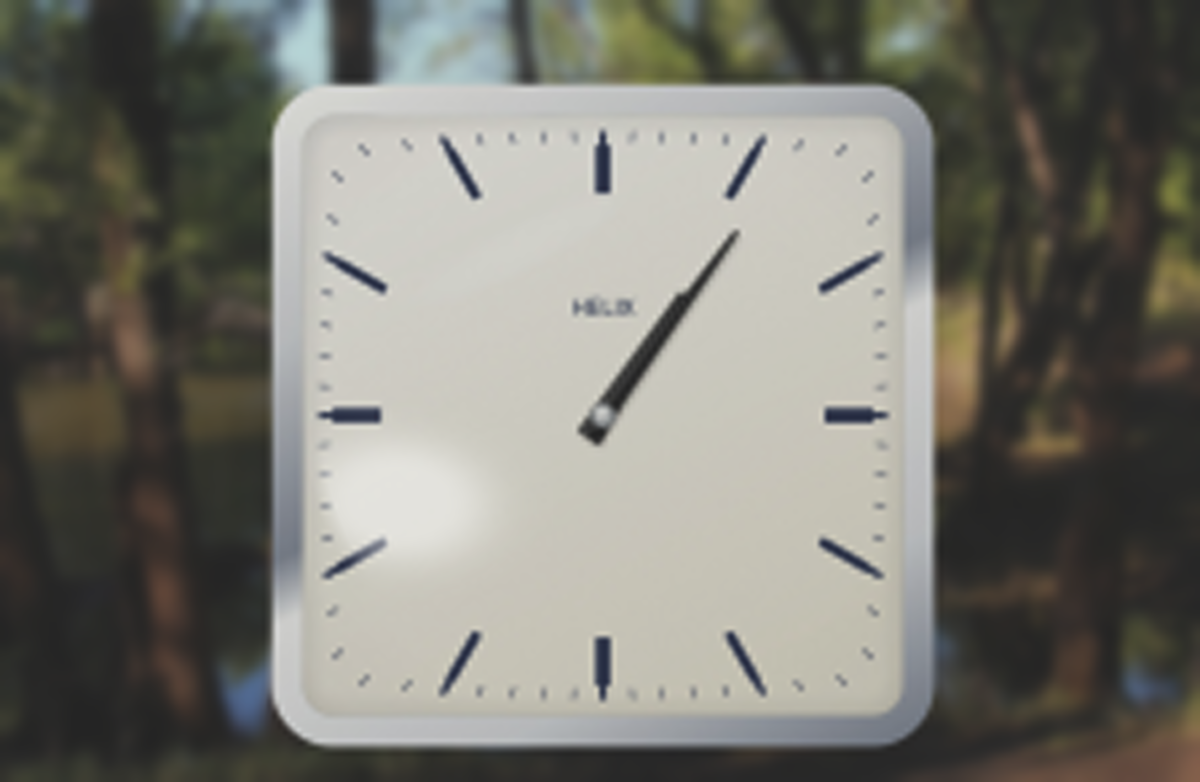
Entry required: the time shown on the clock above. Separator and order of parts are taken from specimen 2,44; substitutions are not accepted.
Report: 1,06
